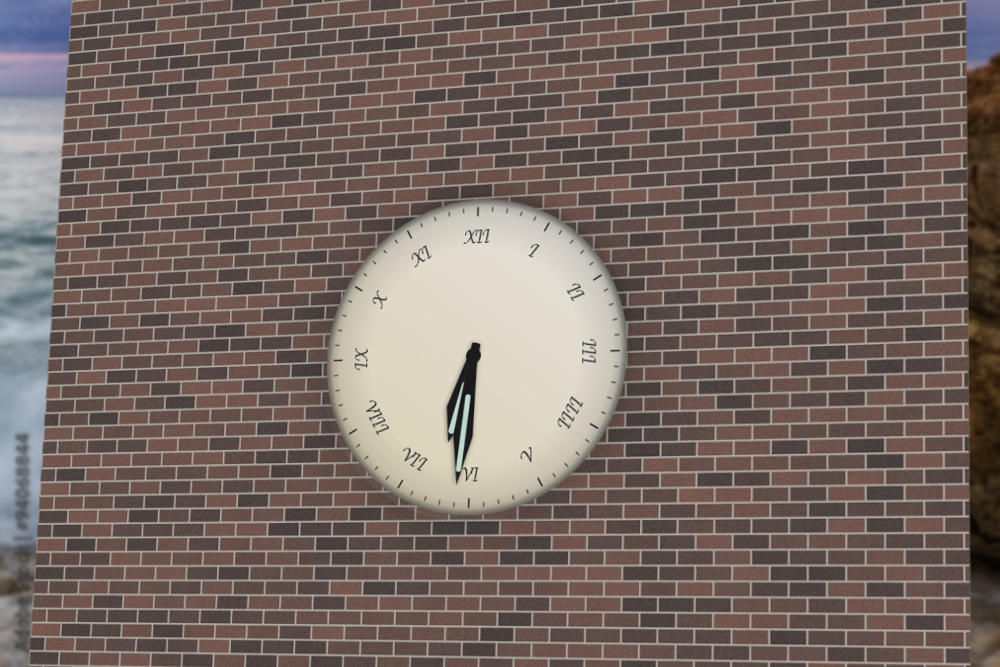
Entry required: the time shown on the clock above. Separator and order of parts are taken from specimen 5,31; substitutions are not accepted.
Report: 6,31
